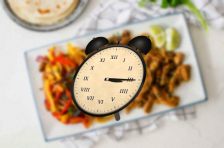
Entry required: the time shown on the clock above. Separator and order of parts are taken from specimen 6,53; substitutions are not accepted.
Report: 3,15
